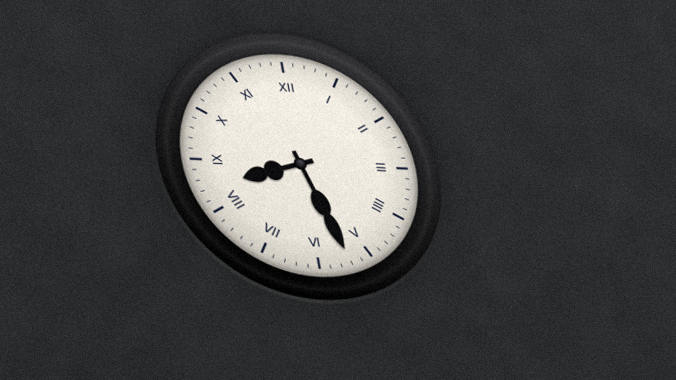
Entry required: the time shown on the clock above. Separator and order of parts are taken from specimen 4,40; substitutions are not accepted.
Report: 8,27
